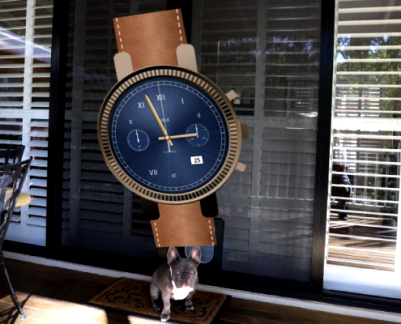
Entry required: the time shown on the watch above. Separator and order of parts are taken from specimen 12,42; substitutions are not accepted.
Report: 2,57
